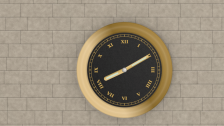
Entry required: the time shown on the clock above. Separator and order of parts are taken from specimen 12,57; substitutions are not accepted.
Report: 8,10
